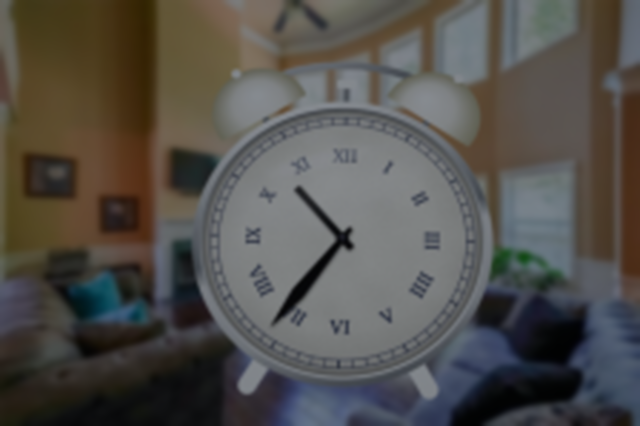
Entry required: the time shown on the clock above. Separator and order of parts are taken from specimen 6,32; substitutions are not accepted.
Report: 10,36
